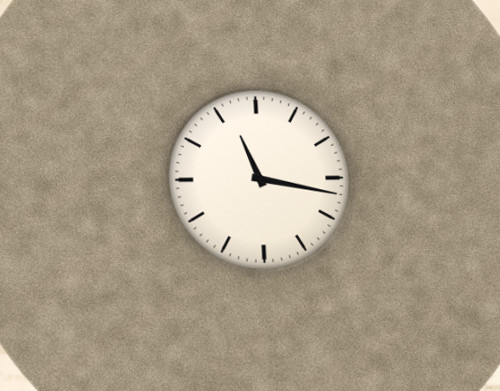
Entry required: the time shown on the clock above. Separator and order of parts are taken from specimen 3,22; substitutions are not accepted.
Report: 11,17
